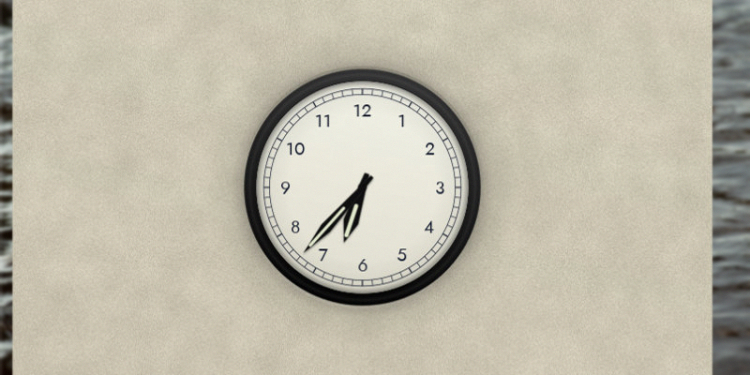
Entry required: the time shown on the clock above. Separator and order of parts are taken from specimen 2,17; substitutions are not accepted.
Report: 6,37
